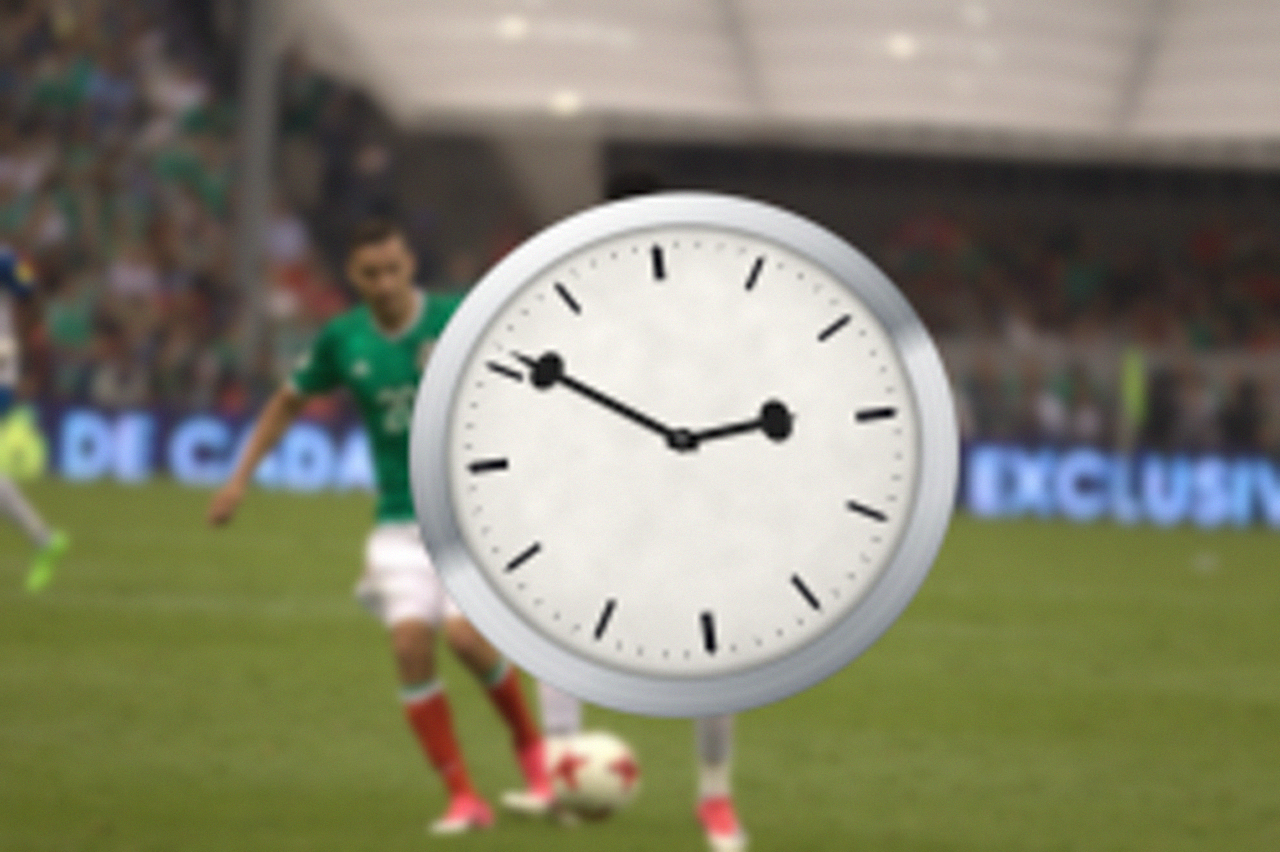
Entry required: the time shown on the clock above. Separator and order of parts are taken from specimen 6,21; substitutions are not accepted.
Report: 2,51
